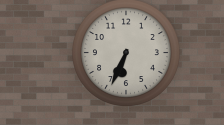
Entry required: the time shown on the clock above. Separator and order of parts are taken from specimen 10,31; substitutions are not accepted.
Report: 6,34
